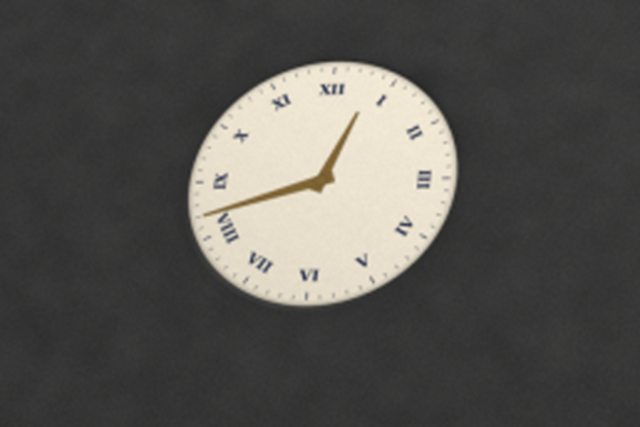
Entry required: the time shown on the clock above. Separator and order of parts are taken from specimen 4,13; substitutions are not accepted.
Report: 12,42
